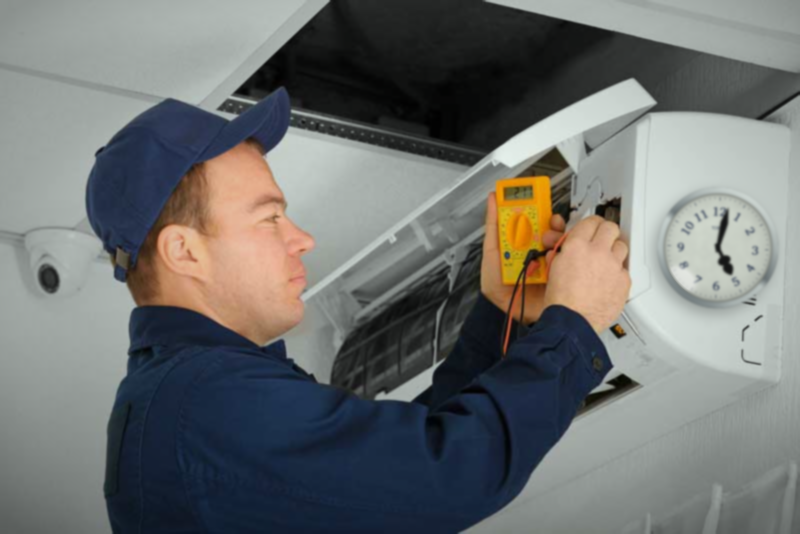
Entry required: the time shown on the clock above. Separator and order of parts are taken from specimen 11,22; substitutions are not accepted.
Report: 5,02
